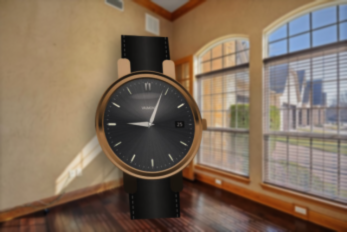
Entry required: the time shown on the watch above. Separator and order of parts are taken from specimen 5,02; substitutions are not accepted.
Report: 9,04
